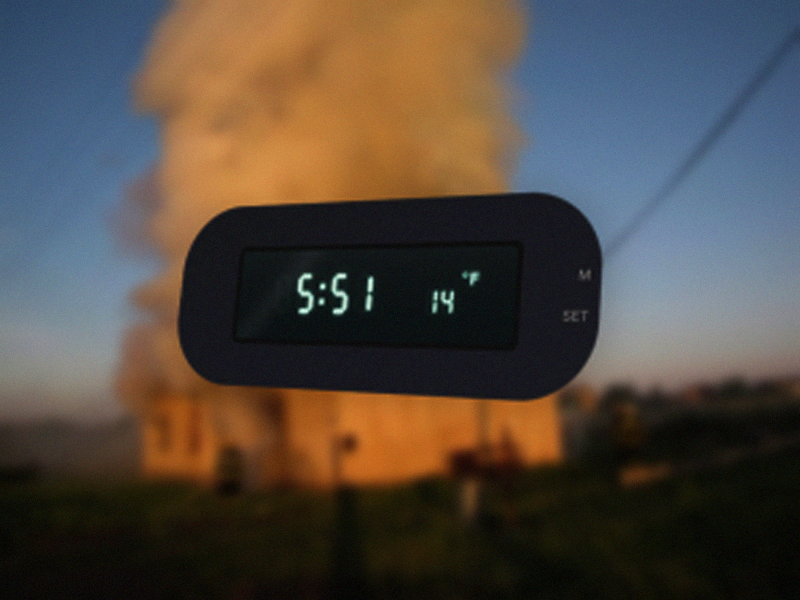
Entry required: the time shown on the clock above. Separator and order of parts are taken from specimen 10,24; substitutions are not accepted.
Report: 5,51
